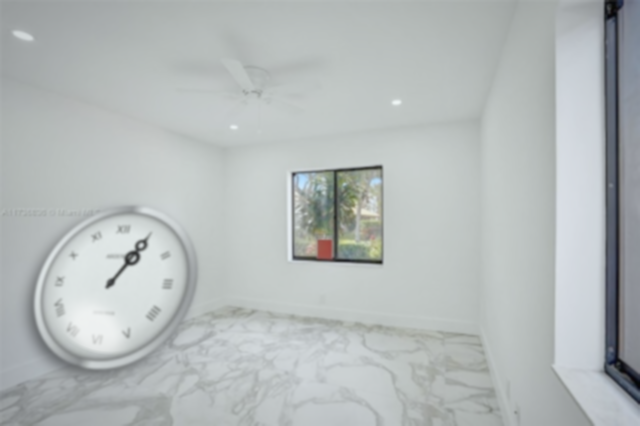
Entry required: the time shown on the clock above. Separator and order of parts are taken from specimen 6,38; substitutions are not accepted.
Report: 1,05
